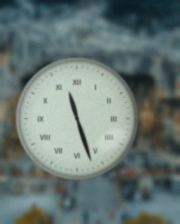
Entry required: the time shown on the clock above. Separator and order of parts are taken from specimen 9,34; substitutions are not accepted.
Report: 11,27
